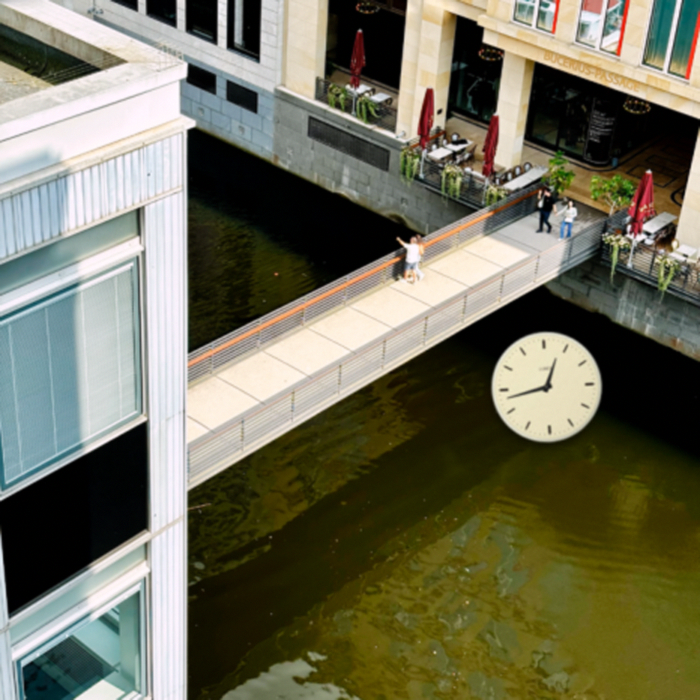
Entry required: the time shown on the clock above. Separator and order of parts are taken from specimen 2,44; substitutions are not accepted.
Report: 12,43
